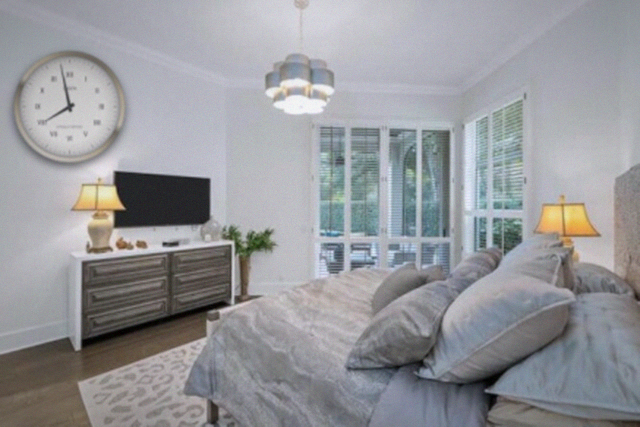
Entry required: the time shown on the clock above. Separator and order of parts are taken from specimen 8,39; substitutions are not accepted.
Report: 7,58
